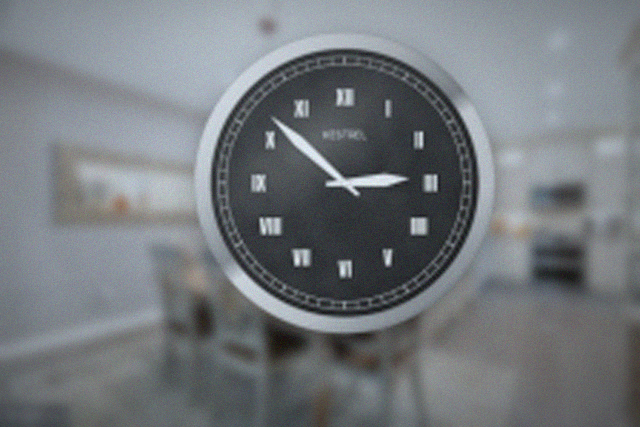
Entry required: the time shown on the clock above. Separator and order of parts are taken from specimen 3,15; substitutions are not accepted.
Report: 2,52
